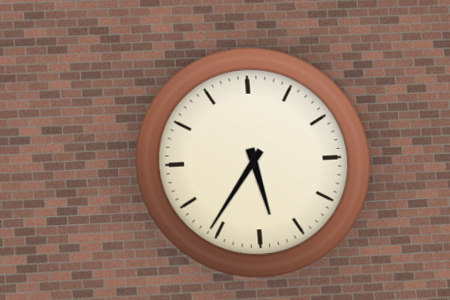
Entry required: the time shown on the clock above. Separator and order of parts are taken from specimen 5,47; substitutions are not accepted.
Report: 5,36
